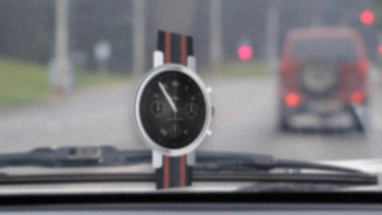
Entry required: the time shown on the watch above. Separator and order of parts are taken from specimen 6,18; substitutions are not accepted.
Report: 10,54
